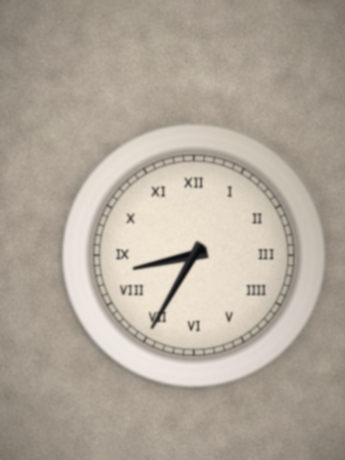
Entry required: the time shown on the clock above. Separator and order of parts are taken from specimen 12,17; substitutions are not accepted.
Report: 8,35
